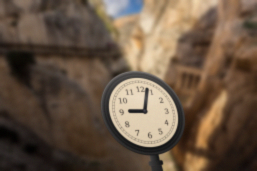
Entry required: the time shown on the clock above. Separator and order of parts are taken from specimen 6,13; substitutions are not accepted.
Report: 9,03
